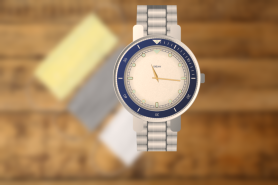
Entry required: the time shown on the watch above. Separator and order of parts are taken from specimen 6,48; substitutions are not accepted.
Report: 11,16
